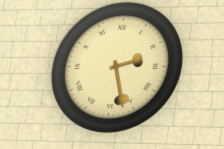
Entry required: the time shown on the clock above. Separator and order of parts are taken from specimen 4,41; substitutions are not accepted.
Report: 2,27
